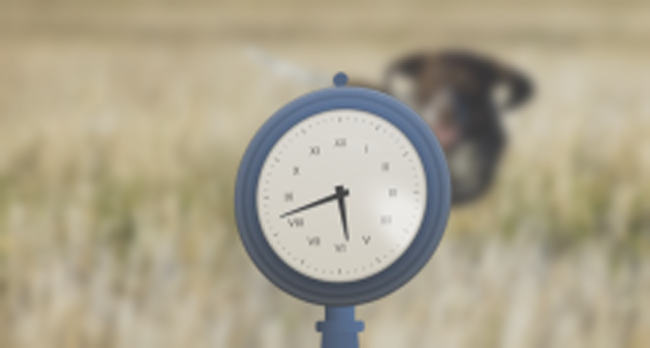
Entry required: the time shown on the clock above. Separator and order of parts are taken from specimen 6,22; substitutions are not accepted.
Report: 5,42
